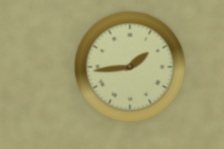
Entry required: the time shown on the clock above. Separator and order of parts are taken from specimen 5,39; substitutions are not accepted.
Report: 1,44
